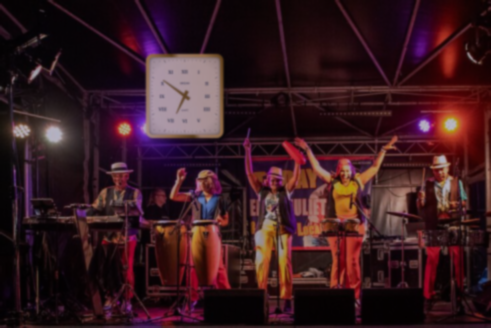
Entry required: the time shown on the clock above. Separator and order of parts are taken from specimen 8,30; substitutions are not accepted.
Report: 6,51
